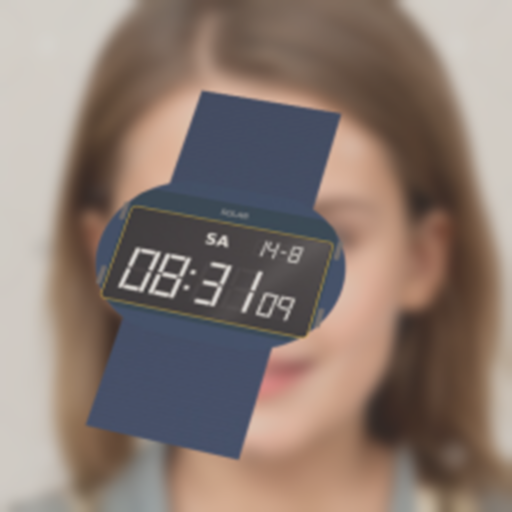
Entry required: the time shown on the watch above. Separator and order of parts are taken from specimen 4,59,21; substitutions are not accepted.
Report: 8,31,09
